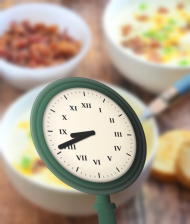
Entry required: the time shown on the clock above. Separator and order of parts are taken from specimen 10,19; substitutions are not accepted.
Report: 8,41
